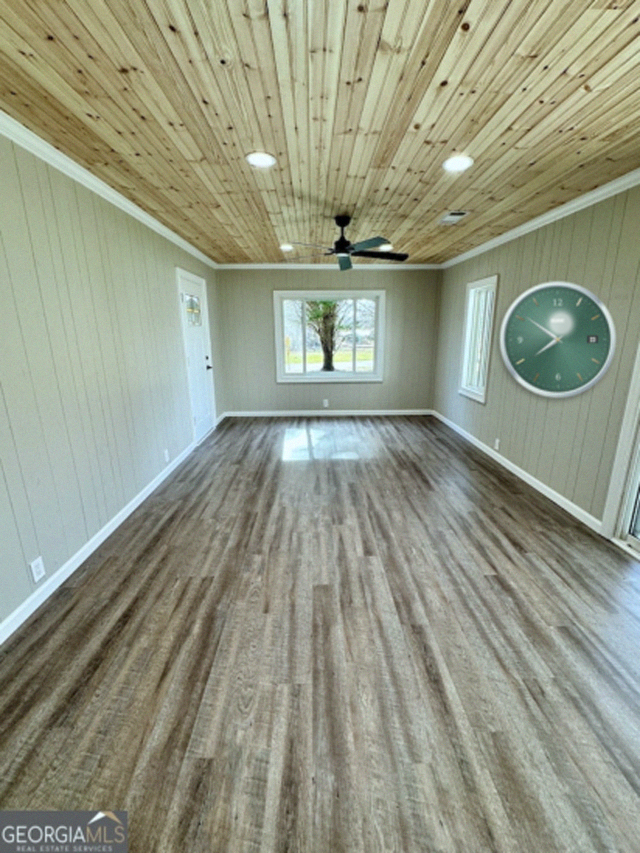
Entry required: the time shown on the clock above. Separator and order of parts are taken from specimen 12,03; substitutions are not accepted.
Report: 7,51
